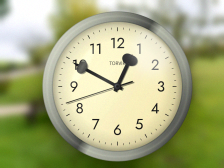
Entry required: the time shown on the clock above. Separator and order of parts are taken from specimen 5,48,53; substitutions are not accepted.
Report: 12,49,42
